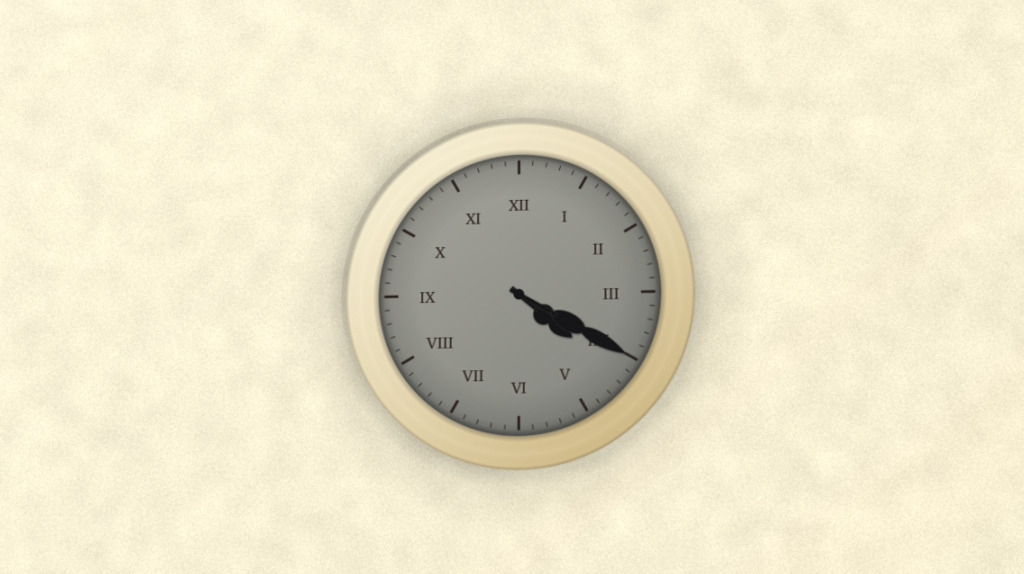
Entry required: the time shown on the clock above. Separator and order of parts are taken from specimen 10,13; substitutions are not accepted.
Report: 4,20
